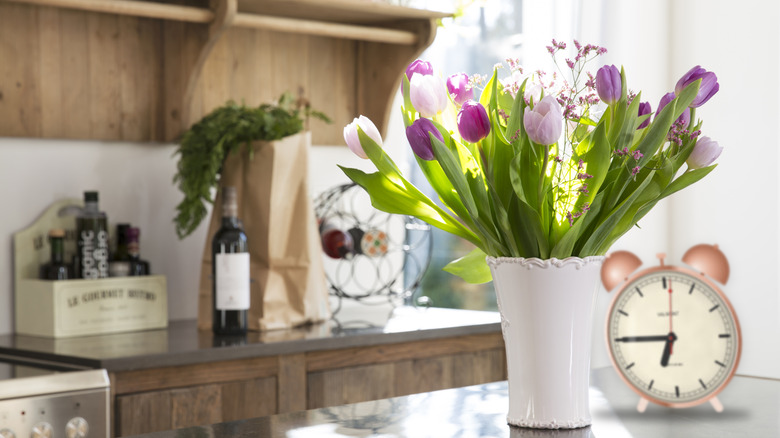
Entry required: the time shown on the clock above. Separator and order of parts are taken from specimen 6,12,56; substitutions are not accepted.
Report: 6,45,01
